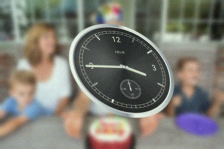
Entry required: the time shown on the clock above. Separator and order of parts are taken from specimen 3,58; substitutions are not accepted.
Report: 3,45
